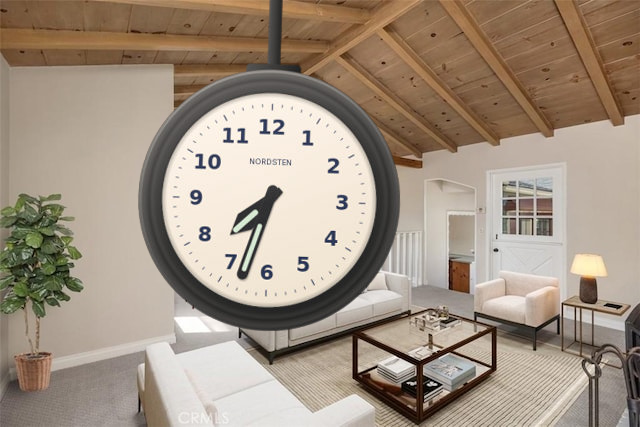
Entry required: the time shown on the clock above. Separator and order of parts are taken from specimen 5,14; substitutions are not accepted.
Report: 7,33
